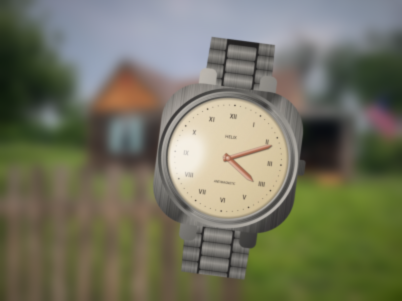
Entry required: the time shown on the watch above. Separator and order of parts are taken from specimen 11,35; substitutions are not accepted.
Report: 4,11
